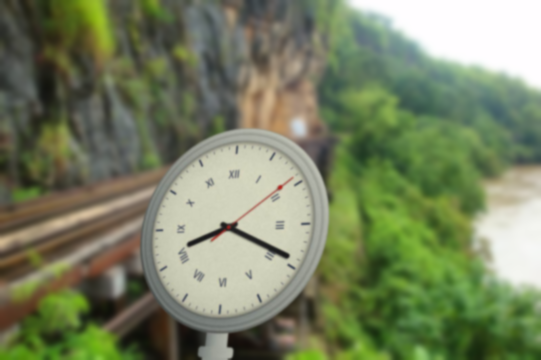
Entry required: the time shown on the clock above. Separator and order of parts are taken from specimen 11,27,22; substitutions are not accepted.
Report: 8,19,09
